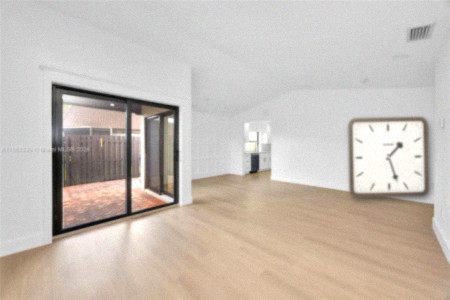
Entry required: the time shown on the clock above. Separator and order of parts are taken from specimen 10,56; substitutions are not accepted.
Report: 1,27
